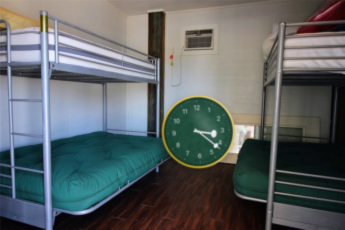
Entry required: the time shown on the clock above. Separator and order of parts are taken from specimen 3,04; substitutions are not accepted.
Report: 3,22
